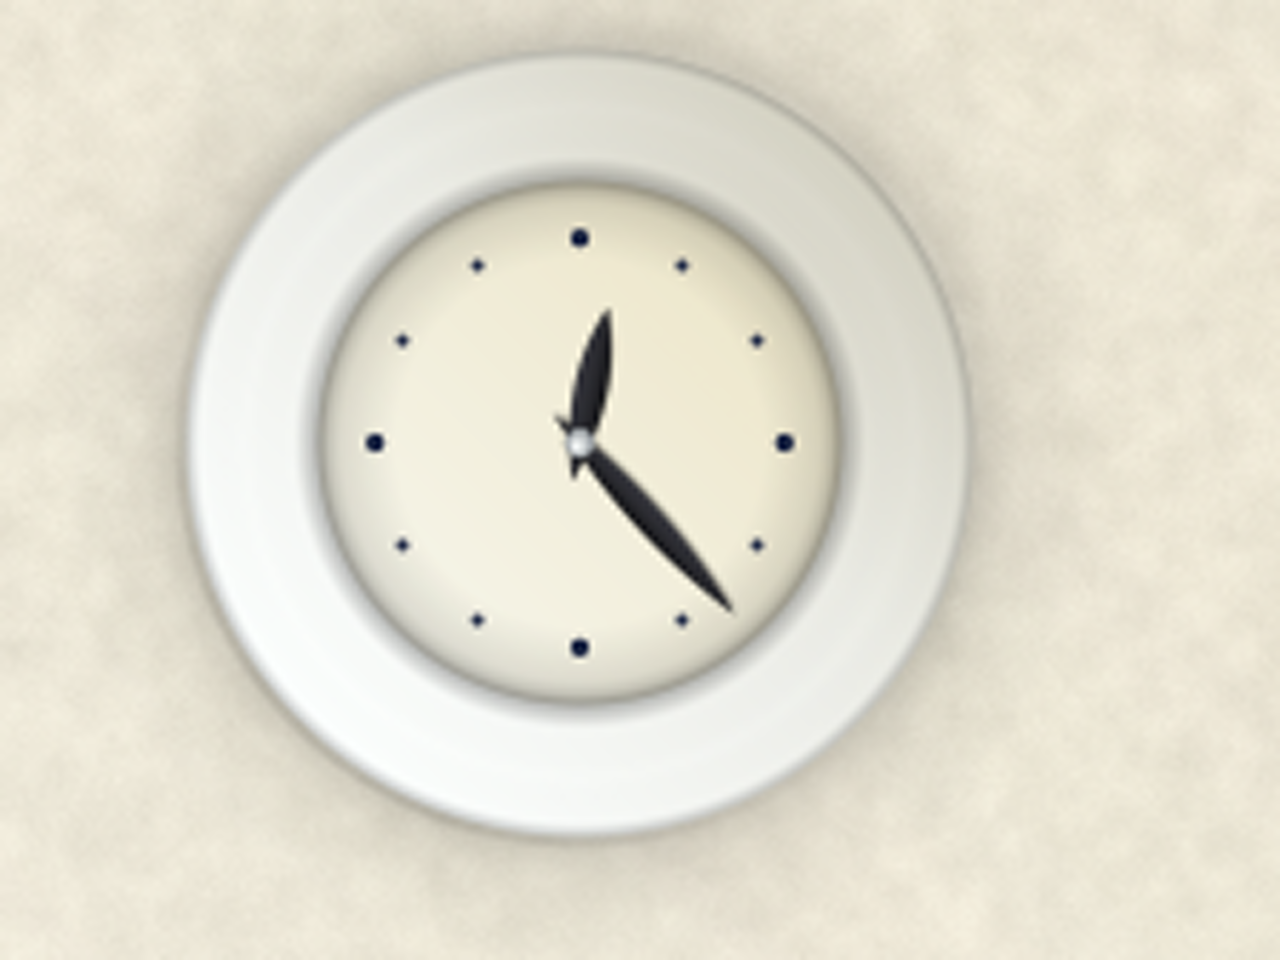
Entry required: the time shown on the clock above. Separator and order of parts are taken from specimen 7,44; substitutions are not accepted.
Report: 12,23
